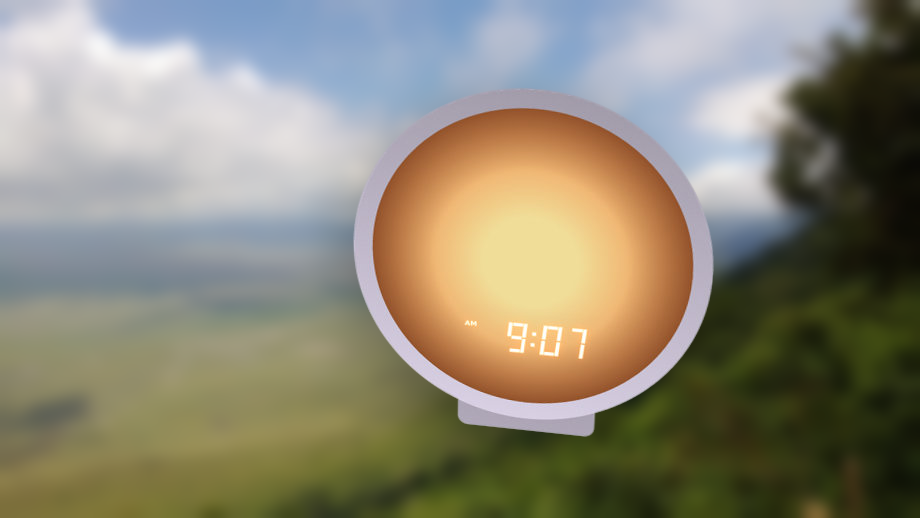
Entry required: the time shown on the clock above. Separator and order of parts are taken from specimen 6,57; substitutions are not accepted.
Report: 9,07
